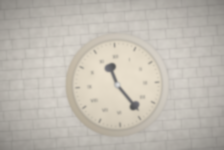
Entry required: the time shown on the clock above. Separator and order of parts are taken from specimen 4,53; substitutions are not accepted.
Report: 11,24
